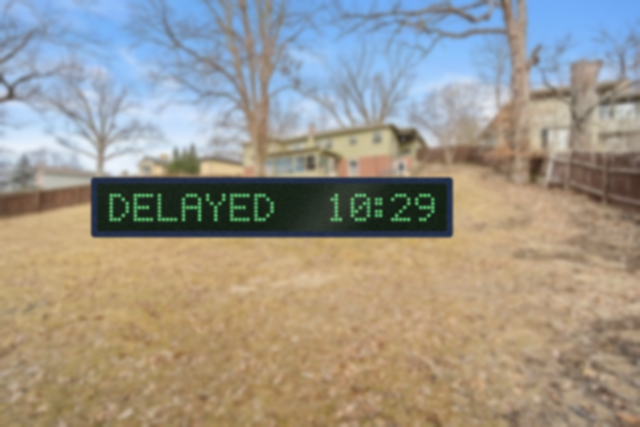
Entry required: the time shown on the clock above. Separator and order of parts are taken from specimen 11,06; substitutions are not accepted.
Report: 10,29
